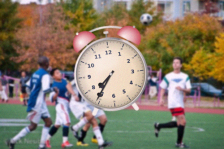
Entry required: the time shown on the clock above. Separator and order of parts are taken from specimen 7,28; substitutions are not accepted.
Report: 7,36
